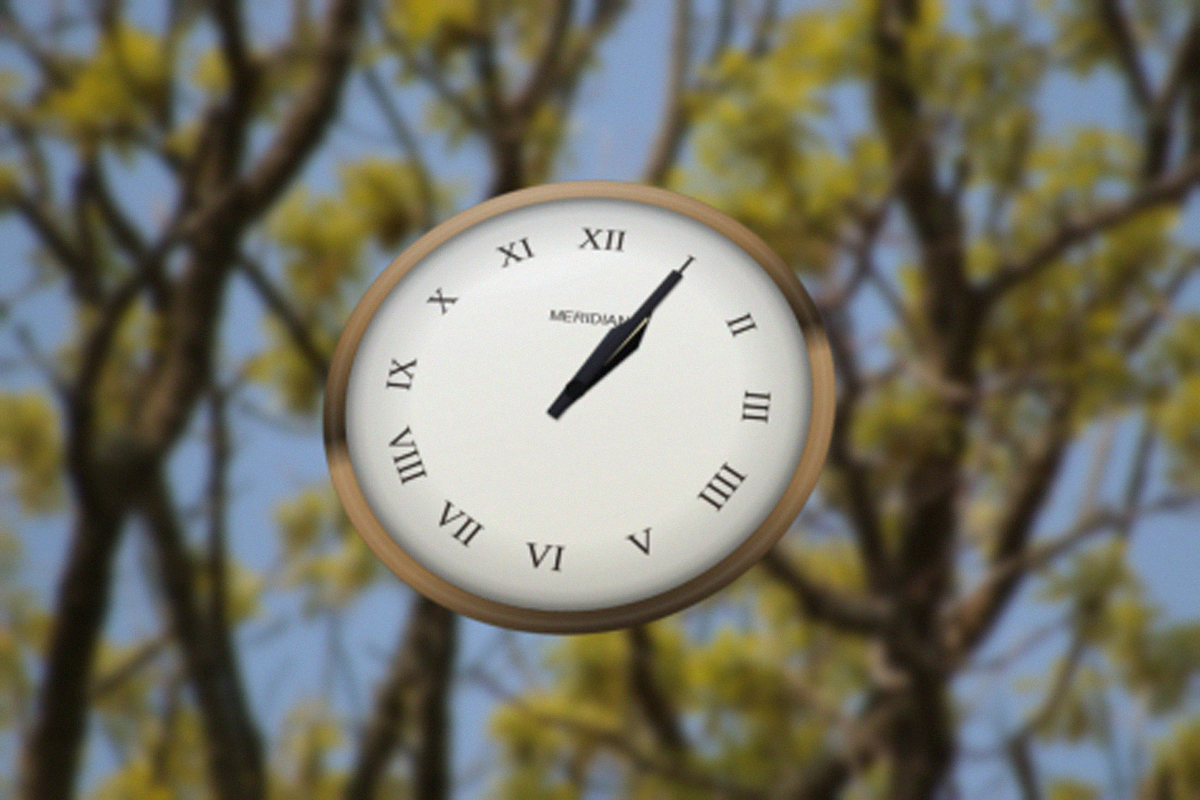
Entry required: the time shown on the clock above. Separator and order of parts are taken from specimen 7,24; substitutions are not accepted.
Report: 1,05
